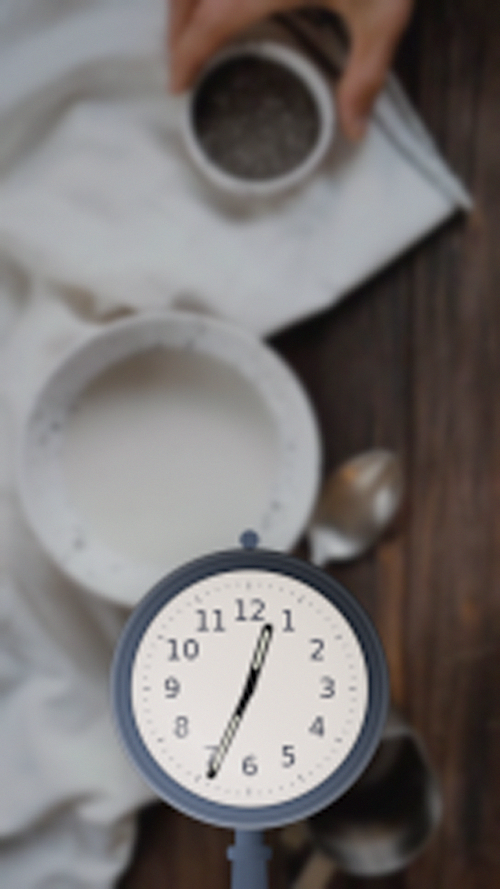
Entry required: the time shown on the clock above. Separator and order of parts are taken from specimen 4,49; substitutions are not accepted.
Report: 12,34
